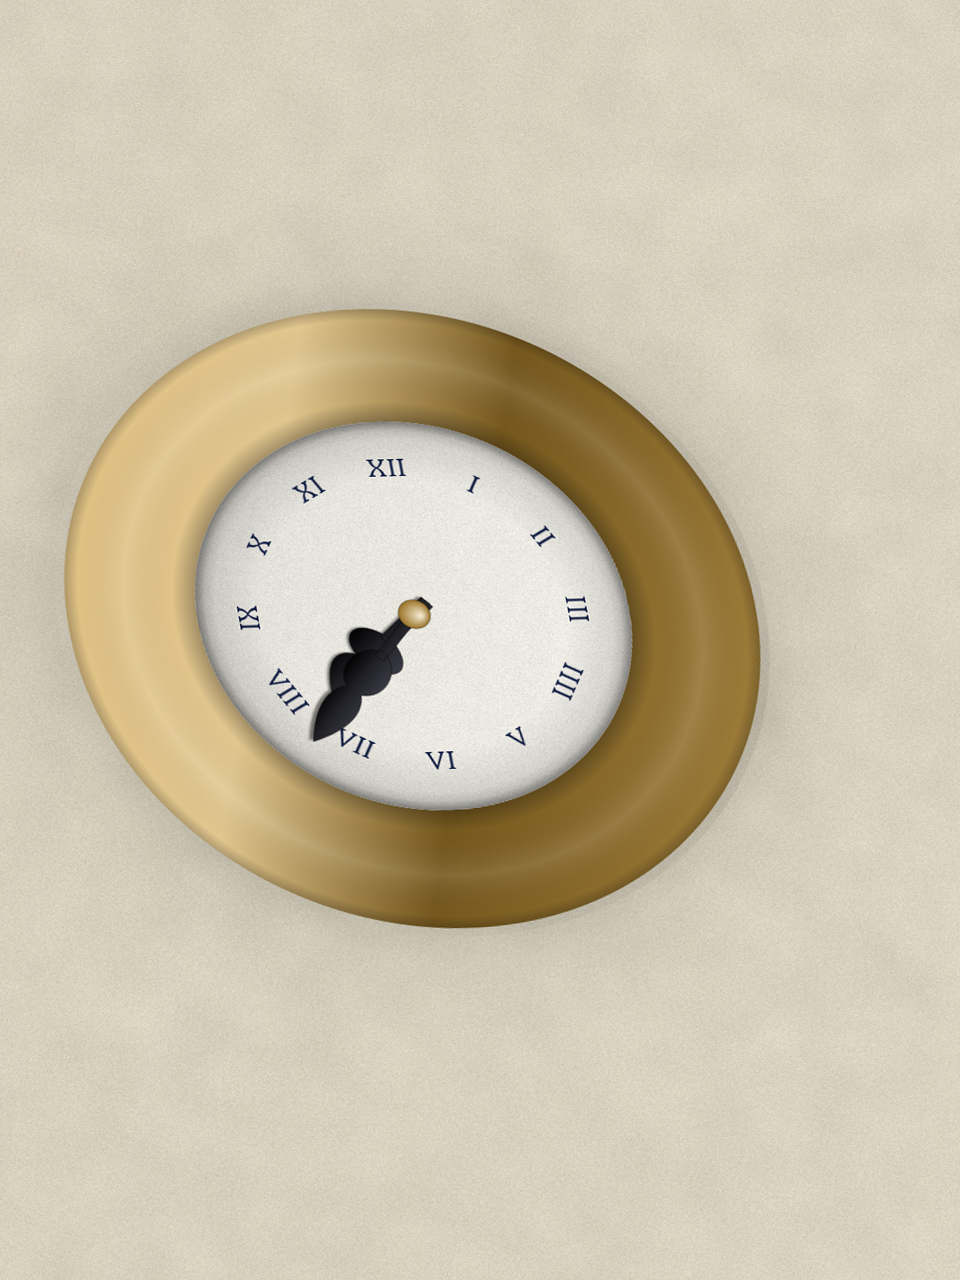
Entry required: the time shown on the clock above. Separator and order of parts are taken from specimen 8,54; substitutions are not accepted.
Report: 7,37
